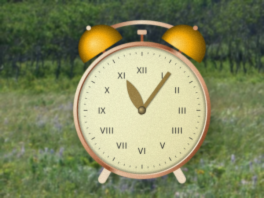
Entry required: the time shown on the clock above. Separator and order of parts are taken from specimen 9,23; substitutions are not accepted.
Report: 11,06
